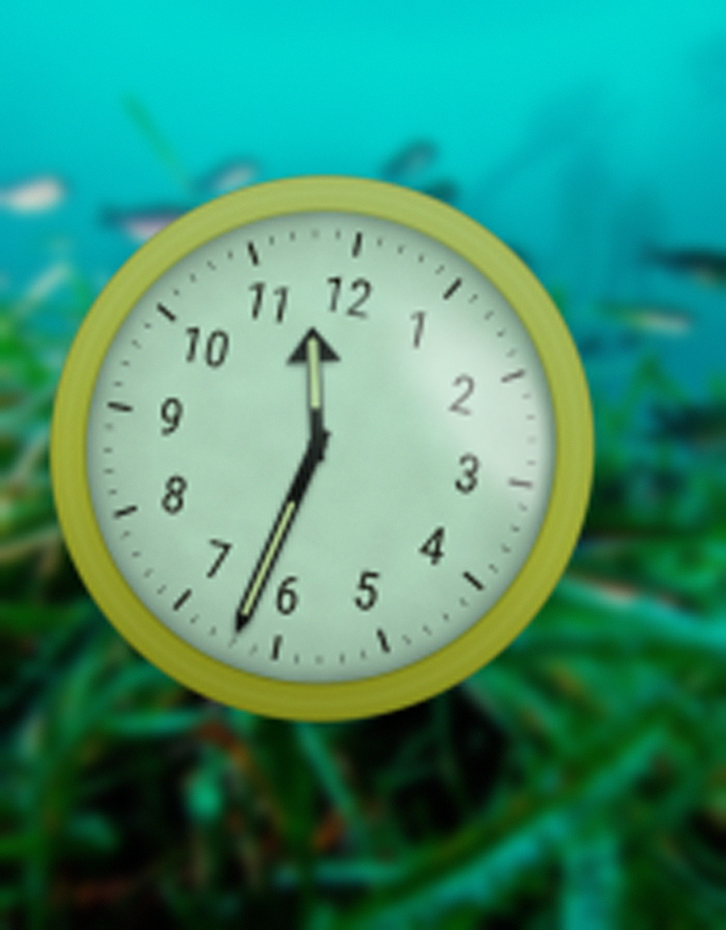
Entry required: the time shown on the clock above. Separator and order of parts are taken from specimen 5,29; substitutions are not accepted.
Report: 11,32
